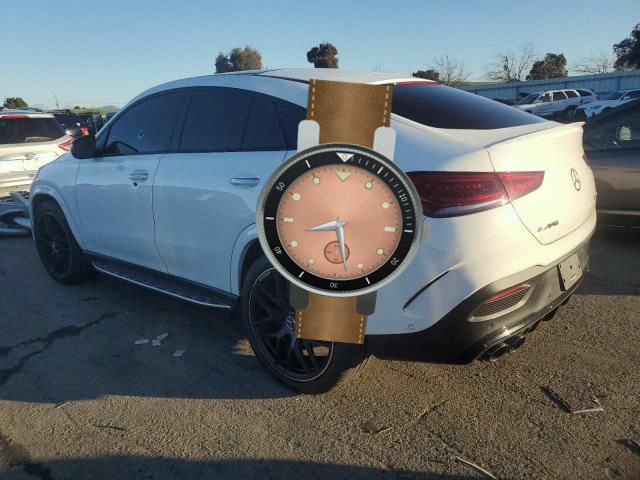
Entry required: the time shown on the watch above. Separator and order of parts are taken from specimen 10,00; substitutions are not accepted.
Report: 8,28
